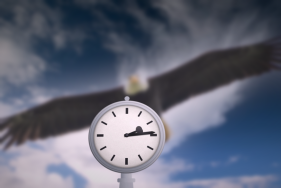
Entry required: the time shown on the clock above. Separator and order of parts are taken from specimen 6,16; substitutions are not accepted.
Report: 2,14
